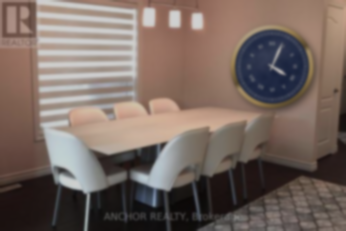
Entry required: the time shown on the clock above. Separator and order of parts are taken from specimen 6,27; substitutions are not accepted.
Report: 4,04
